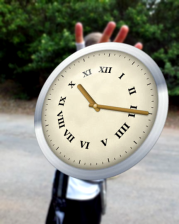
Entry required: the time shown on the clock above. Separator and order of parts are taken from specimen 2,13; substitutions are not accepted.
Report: 10,15
